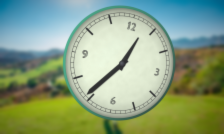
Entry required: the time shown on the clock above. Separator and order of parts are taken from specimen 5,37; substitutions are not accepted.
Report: 12,36
